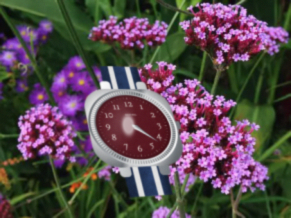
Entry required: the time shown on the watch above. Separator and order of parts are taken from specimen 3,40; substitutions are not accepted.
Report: 4,22
